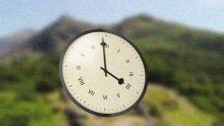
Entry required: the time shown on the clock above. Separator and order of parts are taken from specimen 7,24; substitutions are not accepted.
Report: 3,59
